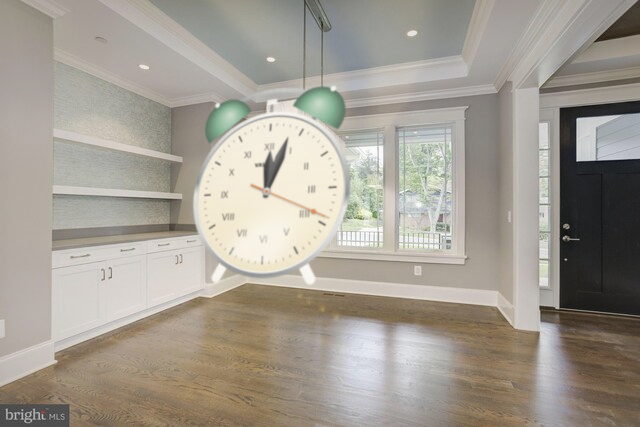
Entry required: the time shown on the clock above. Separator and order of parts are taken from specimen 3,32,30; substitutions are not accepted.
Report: 12,03,19
